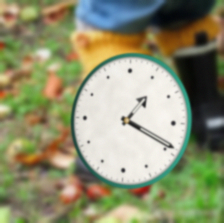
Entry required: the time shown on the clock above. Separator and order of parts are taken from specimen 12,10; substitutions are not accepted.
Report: 1,19
